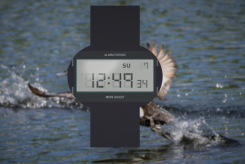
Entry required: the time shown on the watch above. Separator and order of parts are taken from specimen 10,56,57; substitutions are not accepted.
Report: 12,49,34
